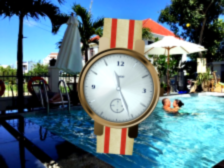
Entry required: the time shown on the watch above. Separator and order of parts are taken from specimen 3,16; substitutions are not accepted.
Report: 11,26
